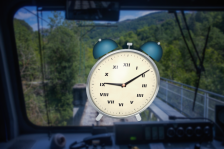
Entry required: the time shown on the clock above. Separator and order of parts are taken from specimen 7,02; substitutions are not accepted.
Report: 9,09
